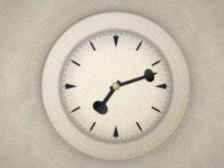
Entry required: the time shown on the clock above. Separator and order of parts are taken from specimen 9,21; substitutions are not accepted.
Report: 7,12
